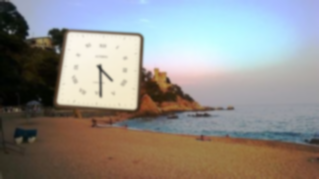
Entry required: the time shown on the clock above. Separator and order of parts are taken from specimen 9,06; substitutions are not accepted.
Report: 4,29
